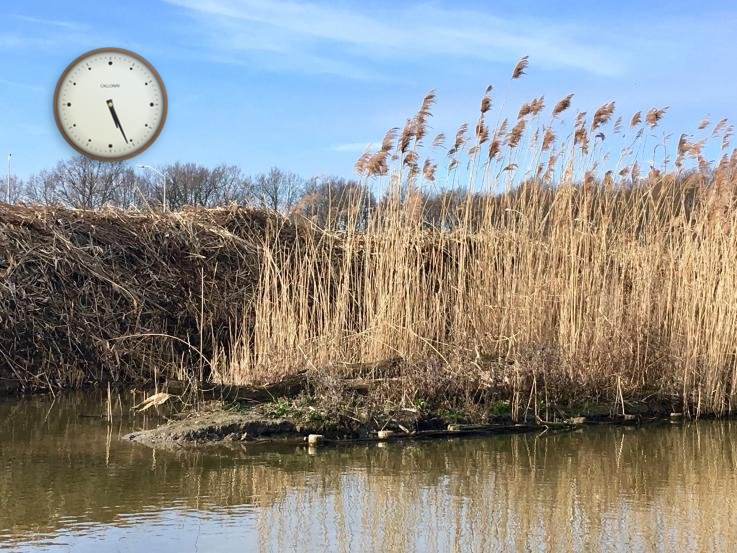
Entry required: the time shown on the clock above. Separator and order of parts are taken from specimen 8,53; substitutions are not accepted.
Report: 5,26
